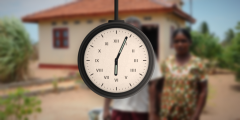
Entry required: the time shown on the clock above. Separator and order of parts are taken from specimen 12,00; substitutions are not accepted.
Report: 6,04
